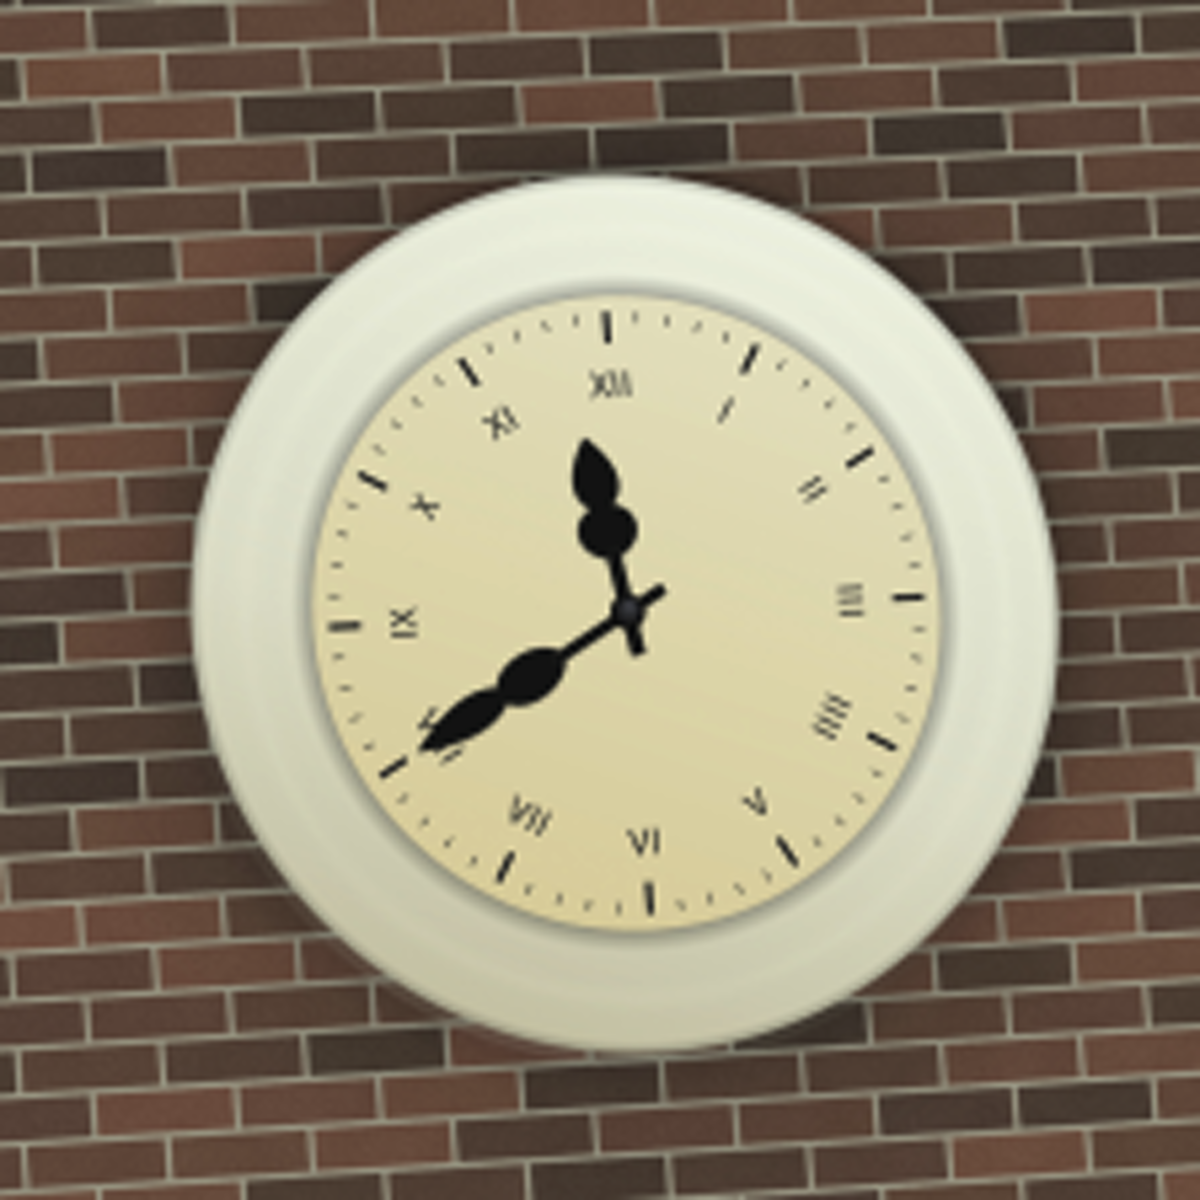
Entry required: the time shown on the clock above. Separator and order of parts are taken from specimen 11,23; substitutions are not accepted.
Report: 11,40
